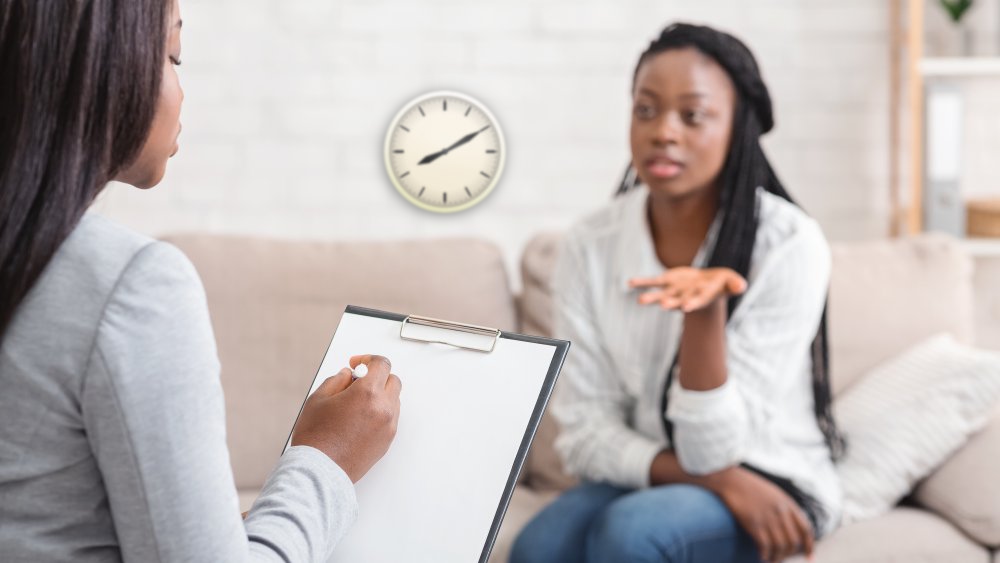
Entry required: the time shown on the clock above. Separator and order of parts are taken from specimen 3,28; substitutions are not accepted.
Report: 8,10
